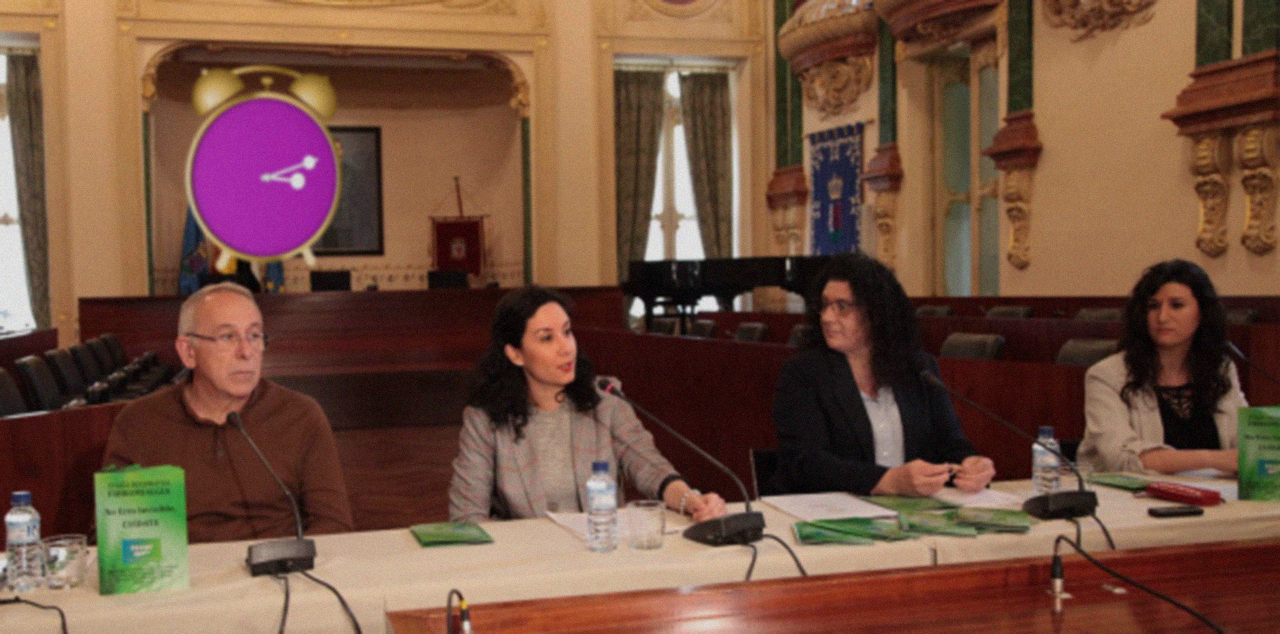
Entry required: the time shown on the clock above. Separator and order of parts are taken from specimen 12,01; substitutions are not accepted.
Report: 3,12
